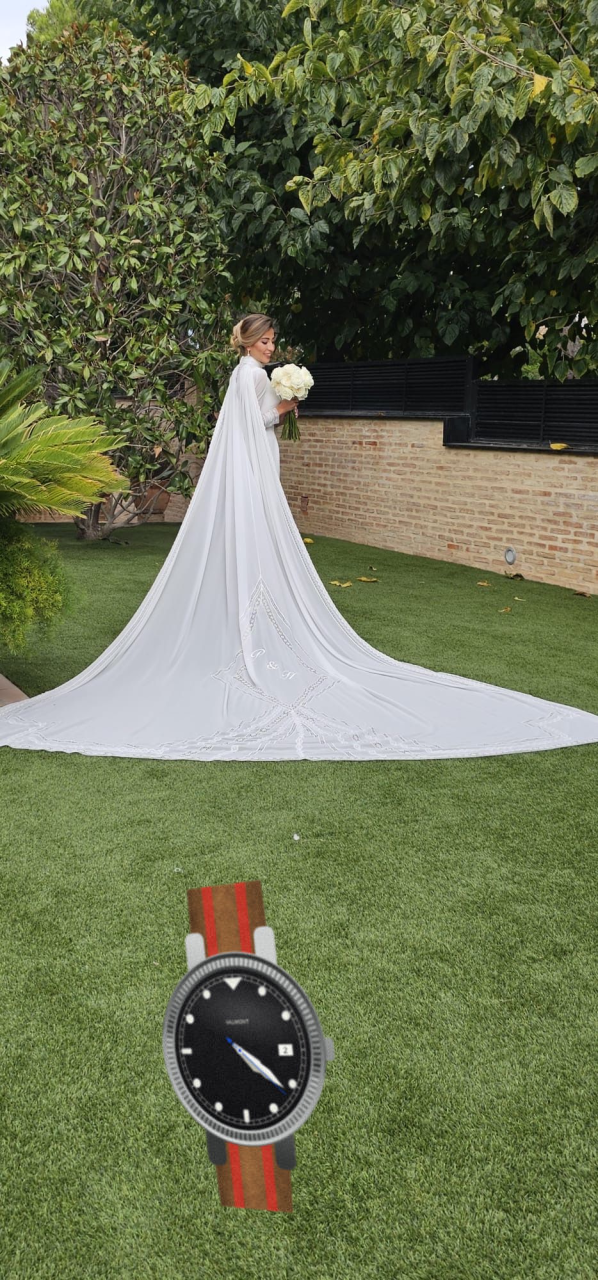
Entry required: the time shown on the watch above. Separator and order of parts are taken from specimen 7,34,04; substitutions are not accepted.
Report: 4,21,22
